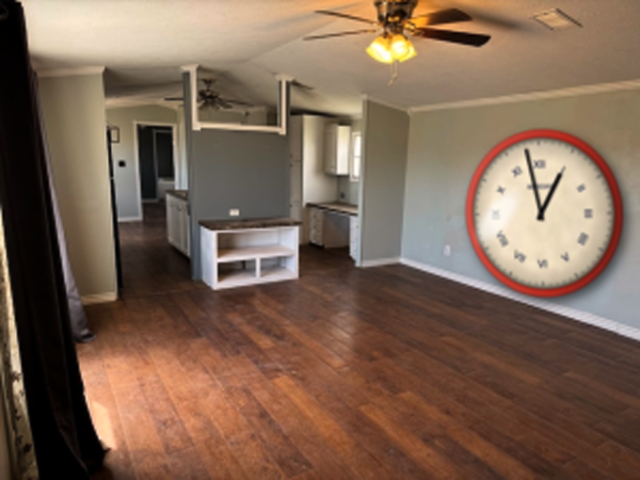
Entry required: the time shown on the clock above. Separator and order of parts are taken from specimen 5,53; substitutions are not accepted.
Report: 12,58
